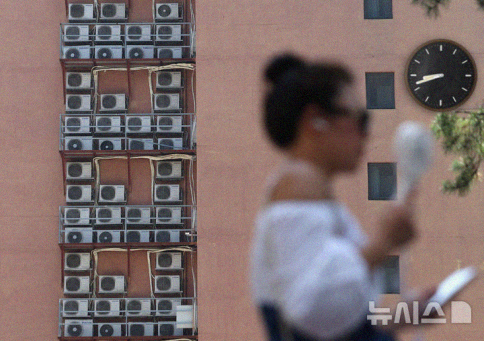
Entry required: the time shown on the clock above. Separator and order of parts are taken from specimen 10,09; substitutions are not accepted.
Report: 8,42
